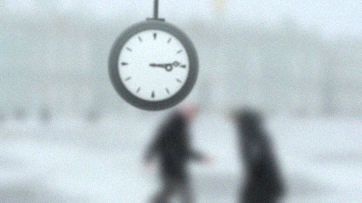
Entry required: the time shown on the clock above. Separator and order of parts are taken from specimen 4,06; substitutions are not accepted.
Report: 3,14
